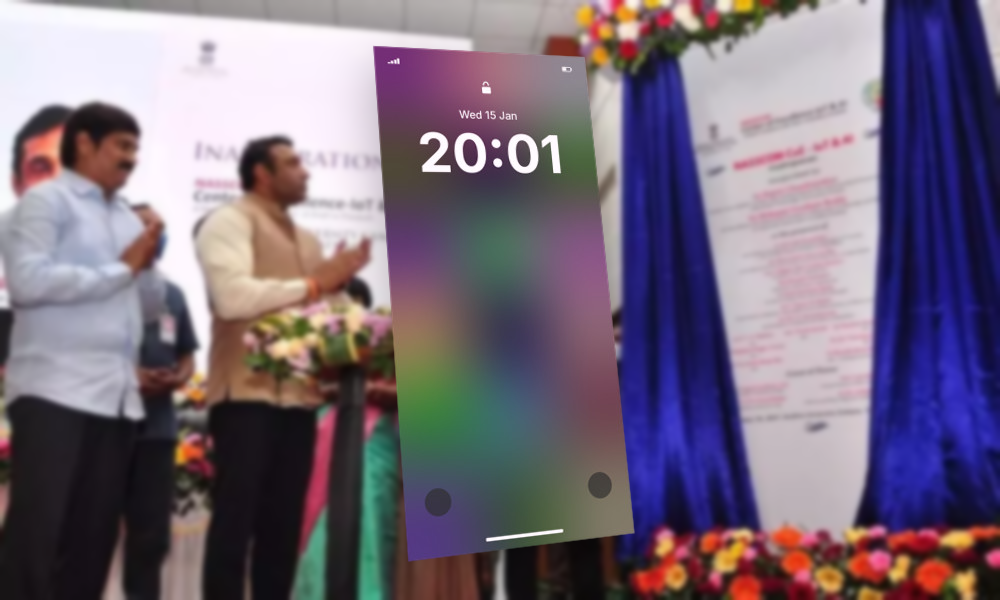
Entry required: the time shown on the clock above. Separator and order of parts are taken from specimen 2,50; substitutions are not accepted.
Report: 20,01
